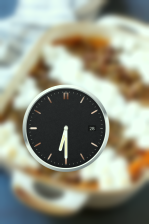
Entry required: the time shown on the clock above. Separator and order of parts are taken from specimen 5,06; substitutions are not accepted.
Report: 6,30
